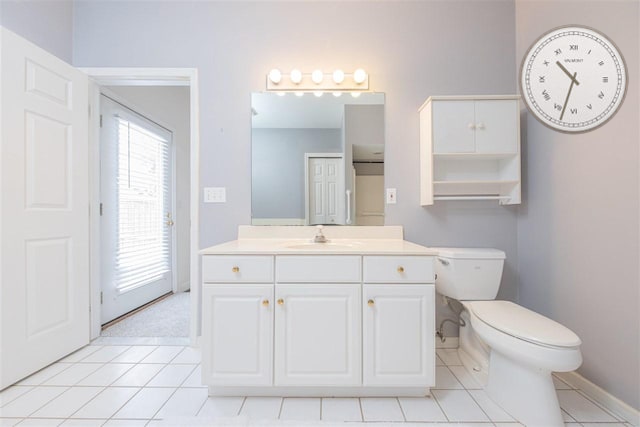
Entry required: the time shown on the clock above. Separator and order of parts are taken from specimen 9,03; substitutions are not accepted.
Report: 10,33
